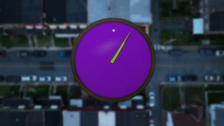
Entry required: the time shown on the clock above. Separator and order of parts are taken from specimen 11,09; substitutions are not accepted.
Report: 1,05
